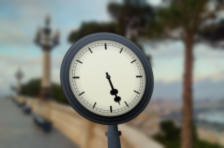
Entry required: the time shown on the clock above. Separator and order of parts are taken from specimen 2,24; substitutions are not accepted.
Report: 5,27
